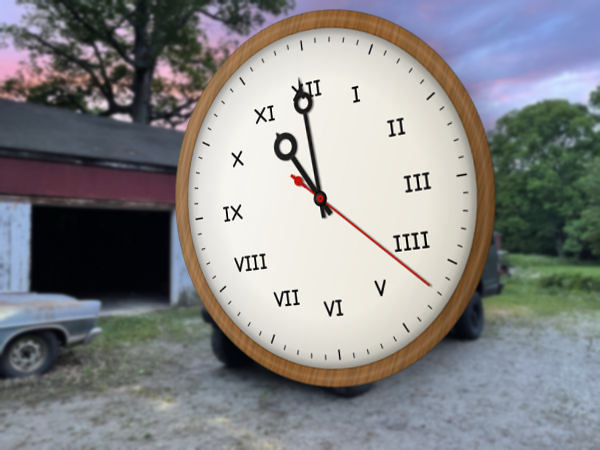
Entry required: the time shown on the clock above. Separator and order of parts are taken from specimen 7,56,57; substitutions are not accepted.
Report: 10,59,22
